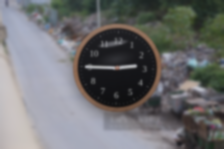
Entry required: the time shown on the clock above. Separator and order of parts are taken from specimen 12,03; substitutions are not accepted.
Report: 2,45
